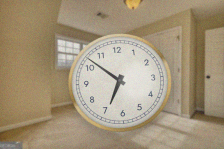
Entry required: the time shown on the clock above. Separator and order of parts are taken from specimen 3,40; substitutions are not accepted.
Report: 6,52
